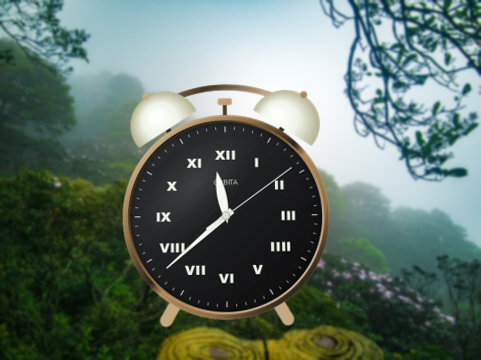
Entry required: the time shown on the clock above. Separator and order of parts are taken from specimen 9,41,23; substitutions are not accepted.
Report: 11,38,09
